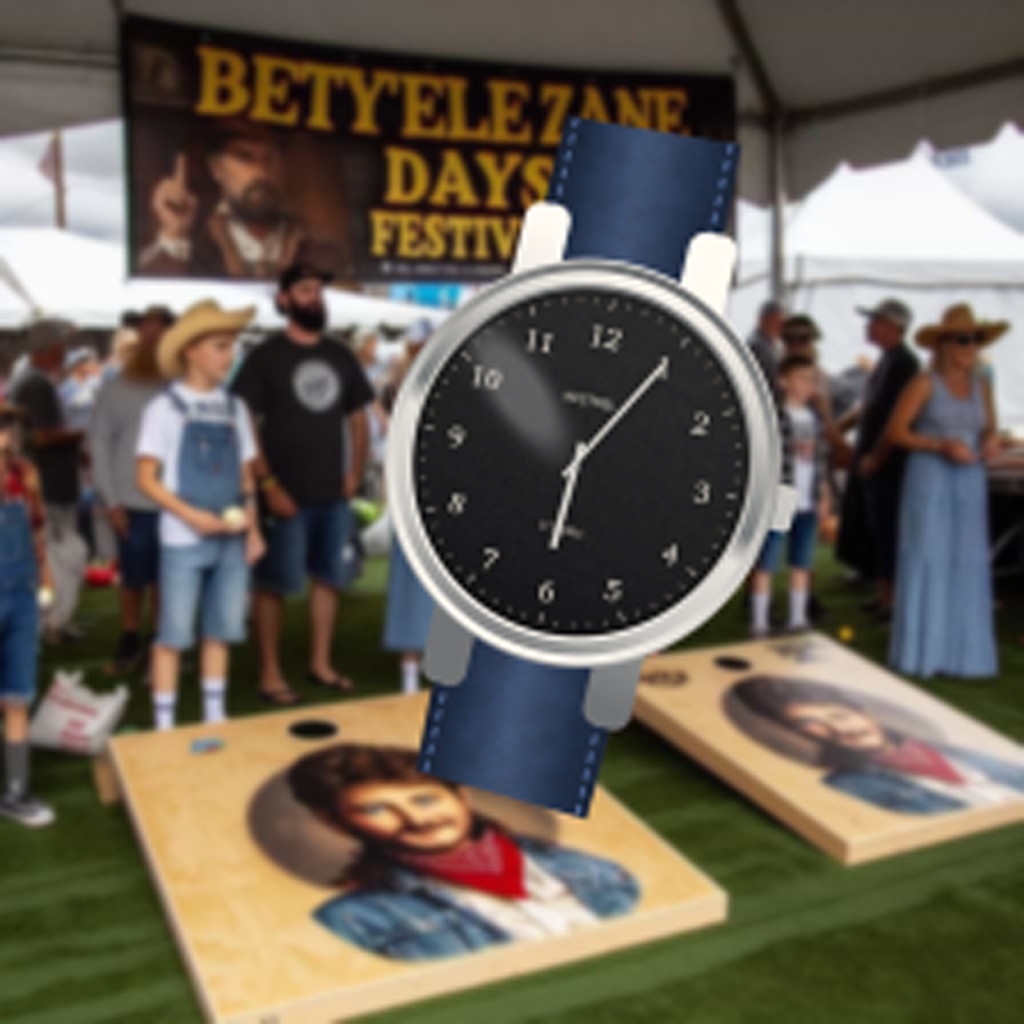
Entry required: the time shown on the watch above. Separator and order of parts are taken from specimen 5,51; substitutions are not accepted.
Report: 6,05
